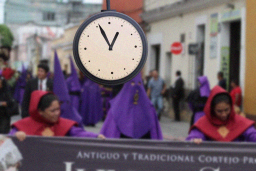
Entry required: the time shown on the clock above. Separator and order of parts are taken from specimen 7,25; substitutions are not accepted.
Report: 12,56
